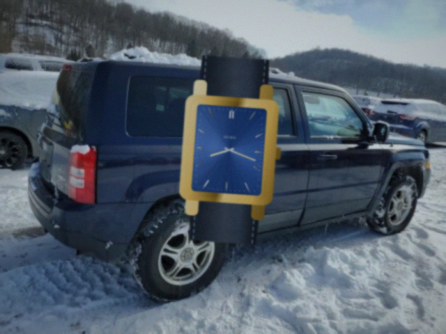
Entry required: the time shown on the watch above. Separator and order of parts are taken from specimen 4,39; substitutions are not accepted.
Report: 8,18
